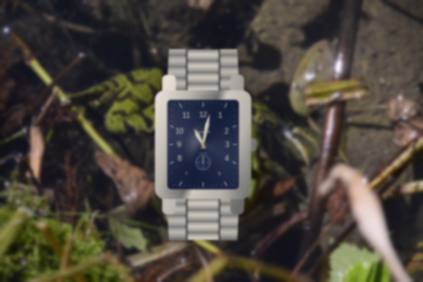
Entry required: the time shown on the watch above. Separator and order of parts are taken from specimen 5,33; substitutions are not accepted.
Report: 11,02
